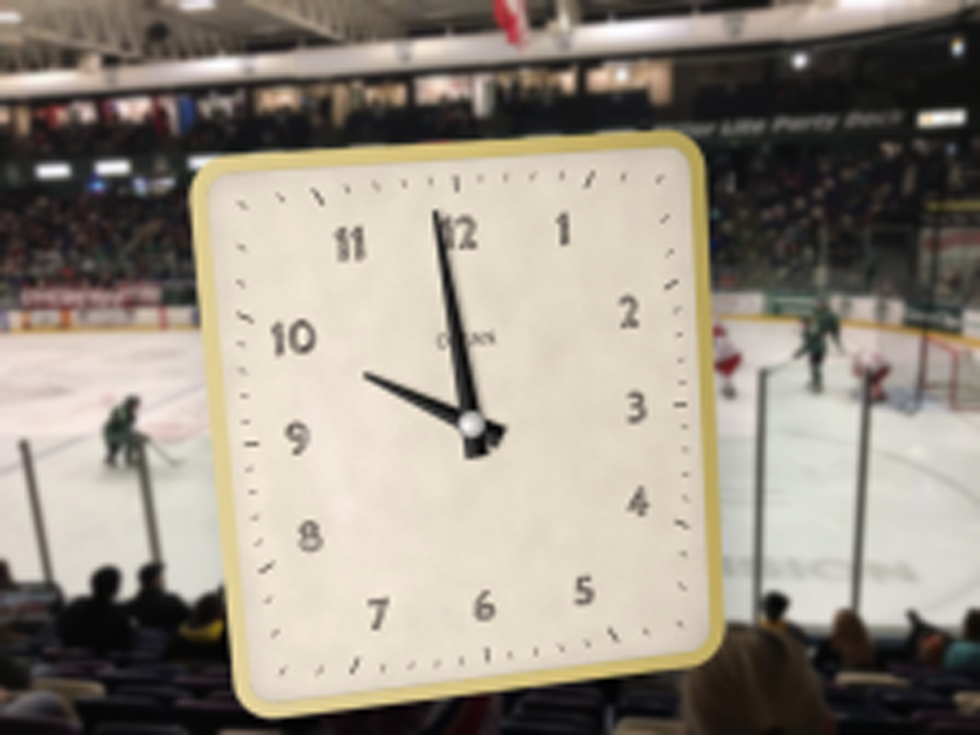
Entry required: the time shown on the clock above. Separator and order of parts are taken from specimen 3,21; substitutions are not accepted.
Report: 9,59
